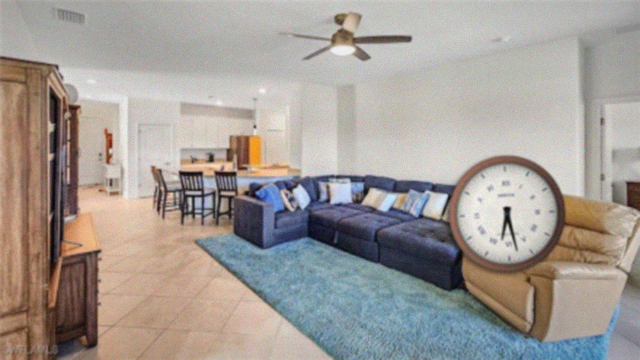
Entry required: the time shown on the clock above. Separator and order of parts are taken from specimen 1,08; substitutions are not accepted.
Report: 6,28
